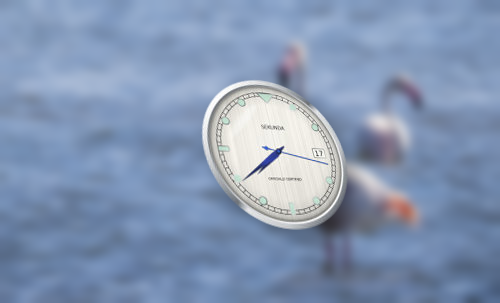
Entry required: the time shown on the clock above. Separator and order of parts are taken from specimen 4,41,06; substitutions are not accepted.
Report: 7,39,17
